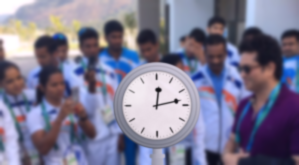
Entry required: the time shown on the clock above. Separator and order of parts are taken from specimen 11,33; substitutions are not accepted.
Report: 12,13
